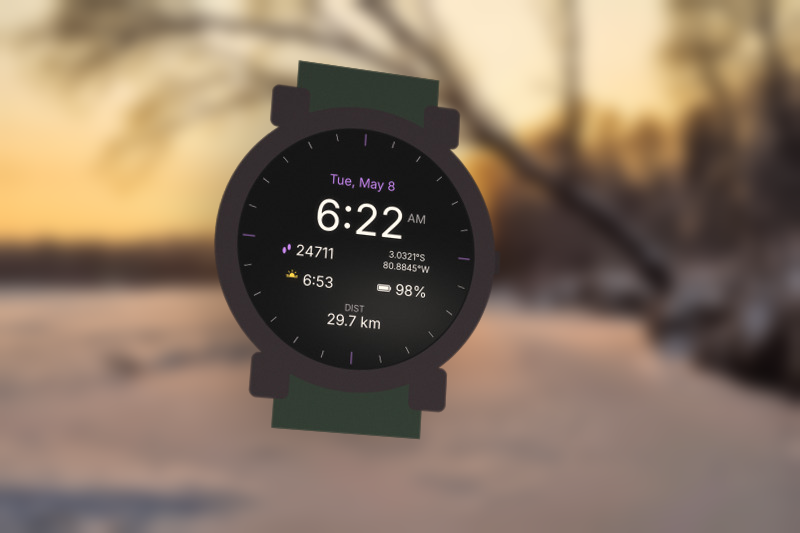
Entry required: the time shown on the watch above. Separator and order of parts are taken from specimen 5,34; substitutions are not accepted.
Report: 6,22
